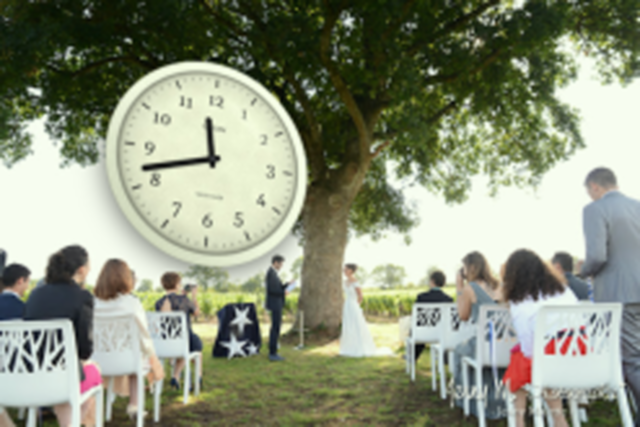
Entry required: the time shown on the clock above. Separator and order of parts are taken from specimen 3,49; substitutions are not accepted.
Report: 11,42
